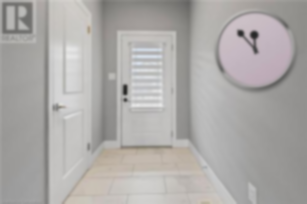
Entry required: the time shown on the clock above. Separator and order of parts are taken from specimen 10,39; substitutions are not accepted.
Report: 11,53
